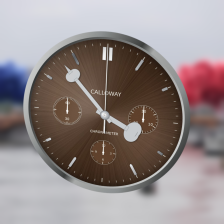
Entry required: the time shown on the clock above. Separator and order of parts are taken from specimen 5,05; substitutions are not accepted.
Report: 3,53
